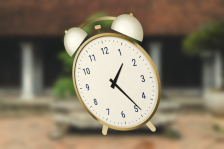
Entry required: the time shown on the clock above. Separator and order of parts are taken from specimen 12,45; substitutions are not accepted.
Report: 1,24
